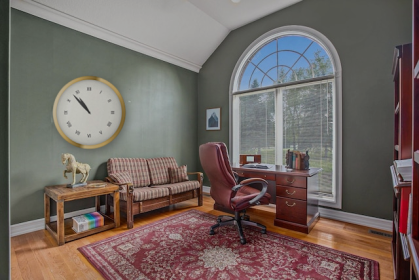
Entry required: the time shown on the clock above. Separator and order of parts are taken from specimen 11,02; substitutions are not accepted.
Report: 10,53
